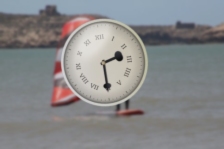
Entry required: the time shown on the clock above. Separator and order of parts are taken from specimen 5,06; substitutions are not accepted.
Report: 2,30
